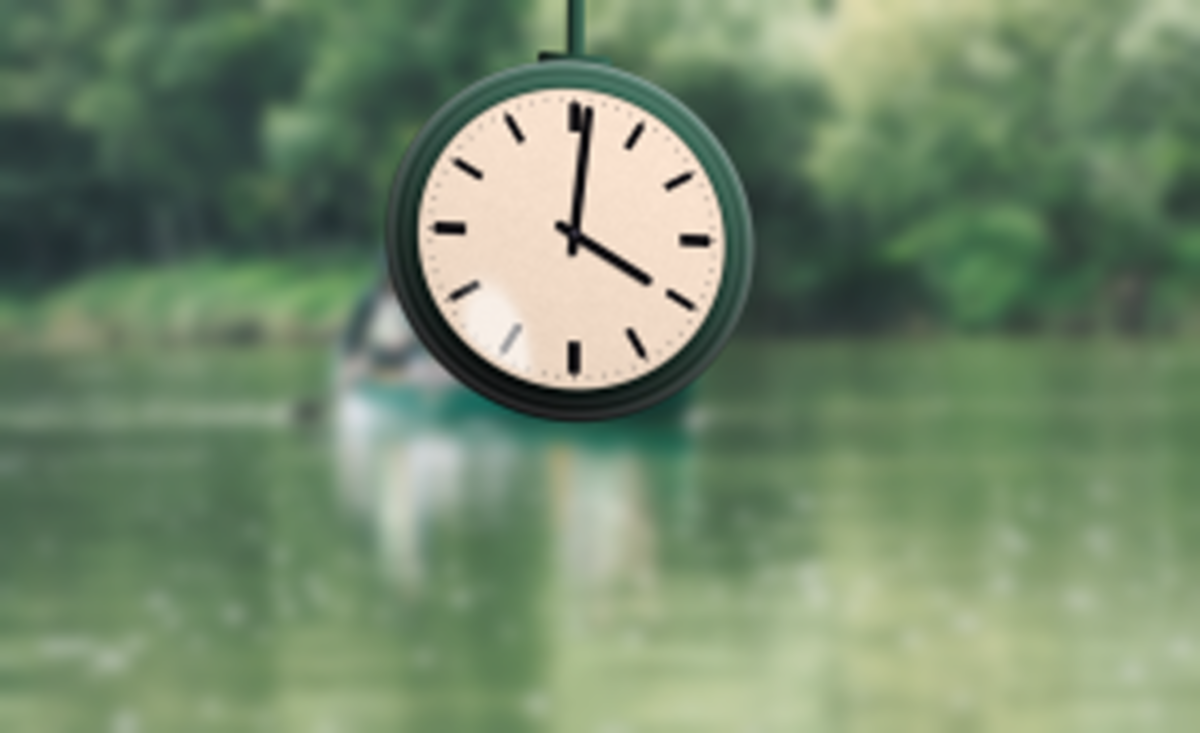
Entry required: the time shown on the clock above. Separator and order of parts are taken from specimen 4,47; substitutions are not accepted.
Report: 4,01
